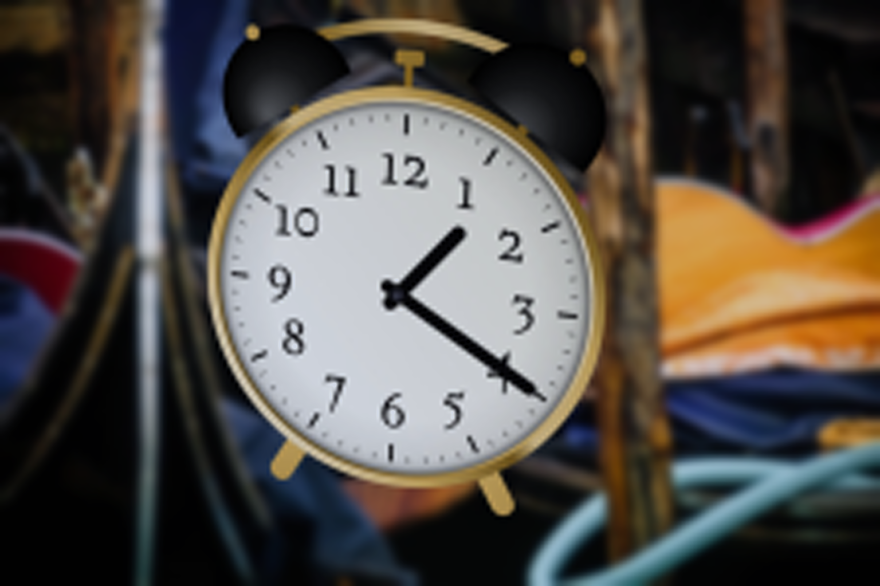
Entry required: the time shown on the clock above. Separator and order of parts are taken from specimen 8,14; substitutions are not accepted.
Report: 1,20
